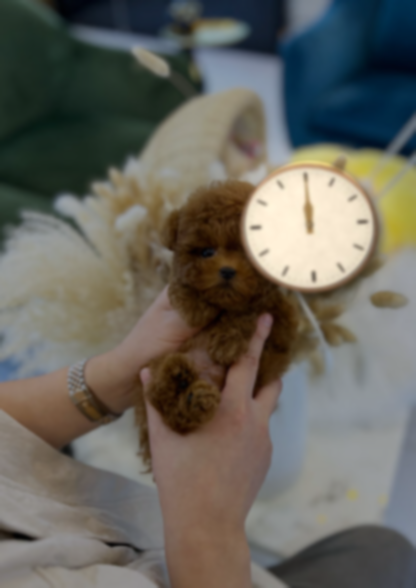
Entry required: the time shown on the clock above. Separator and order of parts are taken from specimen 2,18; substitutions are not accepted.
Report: 12,00
